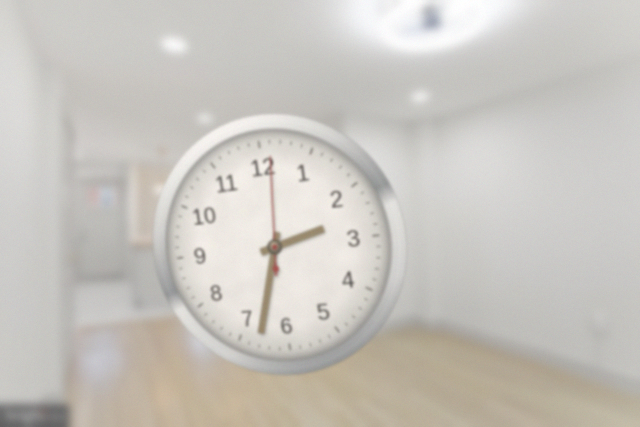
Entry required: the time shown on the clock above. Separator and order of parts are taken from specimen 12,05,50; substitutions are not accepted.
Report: 2,33,01
